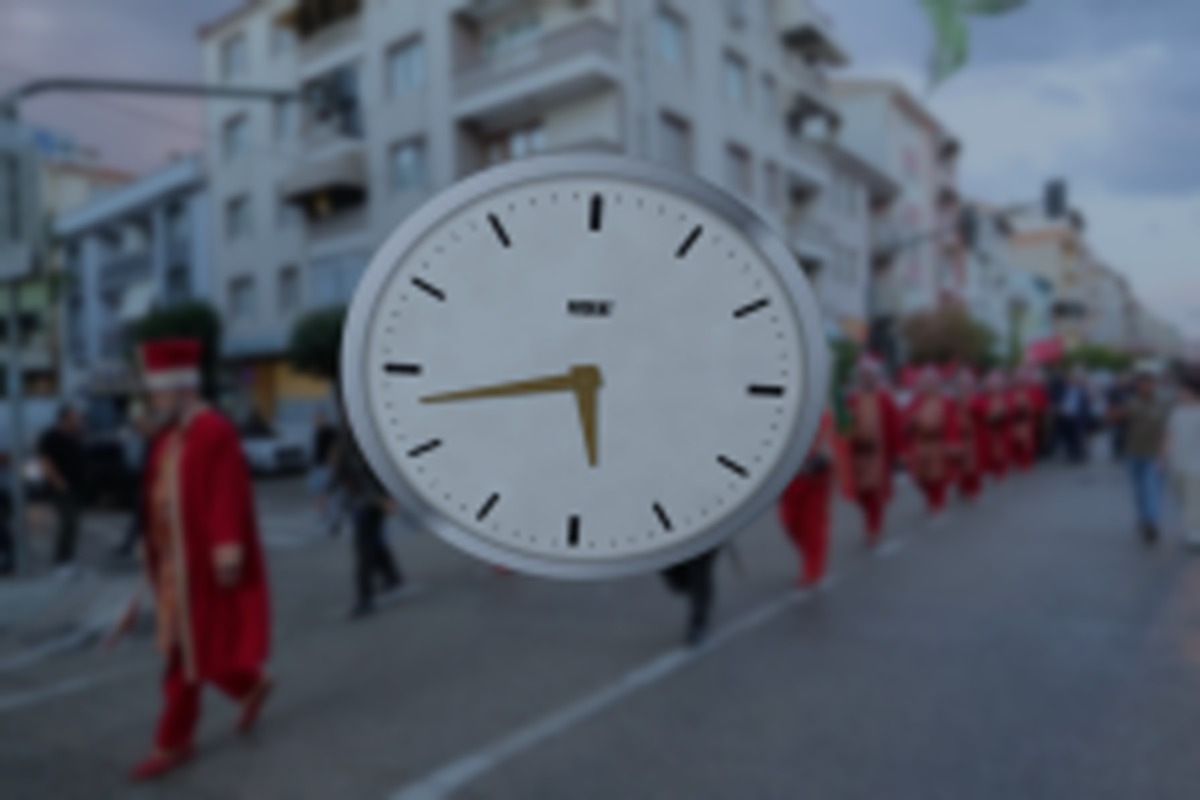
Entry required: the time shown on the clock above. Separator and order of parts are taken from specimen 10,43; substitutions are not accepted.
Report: 5,43
